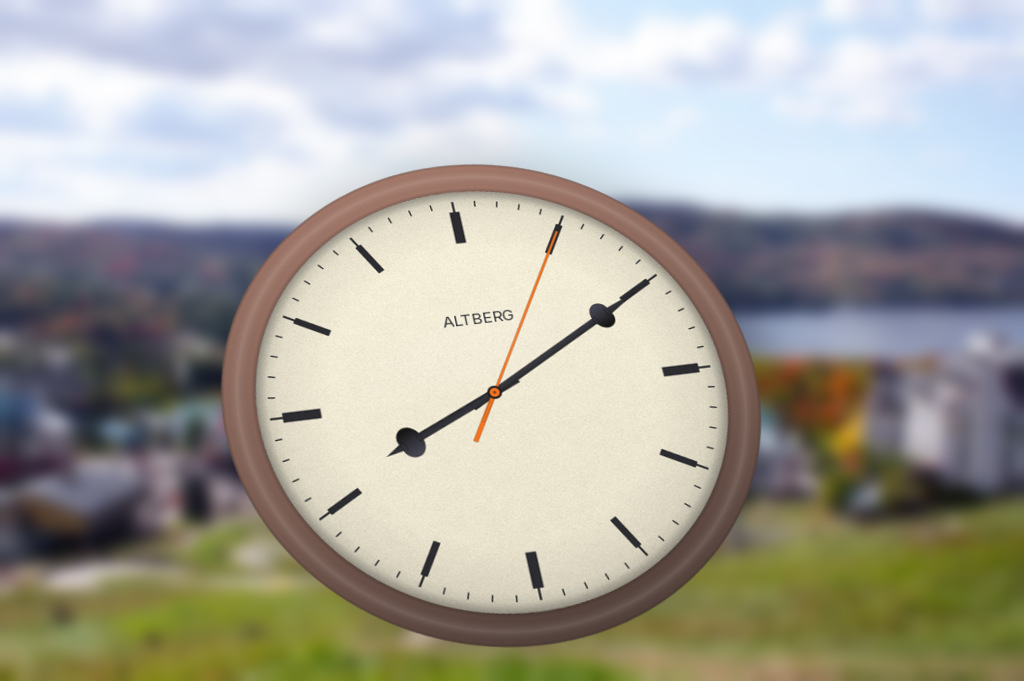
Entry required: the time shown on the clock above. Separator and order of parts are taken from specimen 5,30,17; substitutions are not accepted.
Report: 8,10,05
